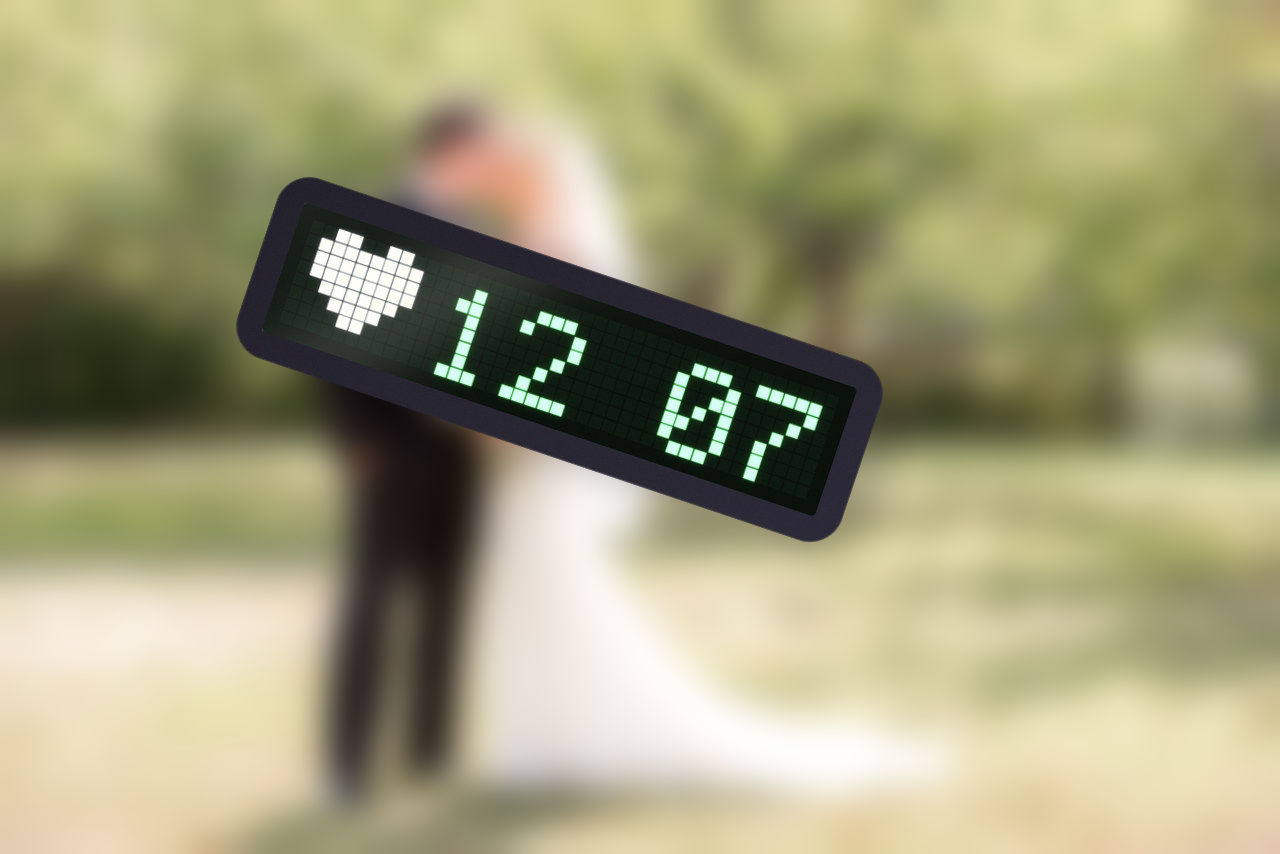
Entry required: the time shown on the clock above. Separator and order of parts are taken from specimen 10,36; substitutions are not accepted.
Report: 12,07
